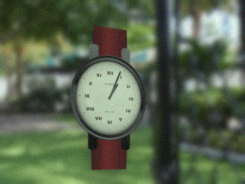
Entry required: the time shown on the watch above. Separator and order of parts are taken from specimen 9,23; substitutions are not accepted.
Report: 1,04
